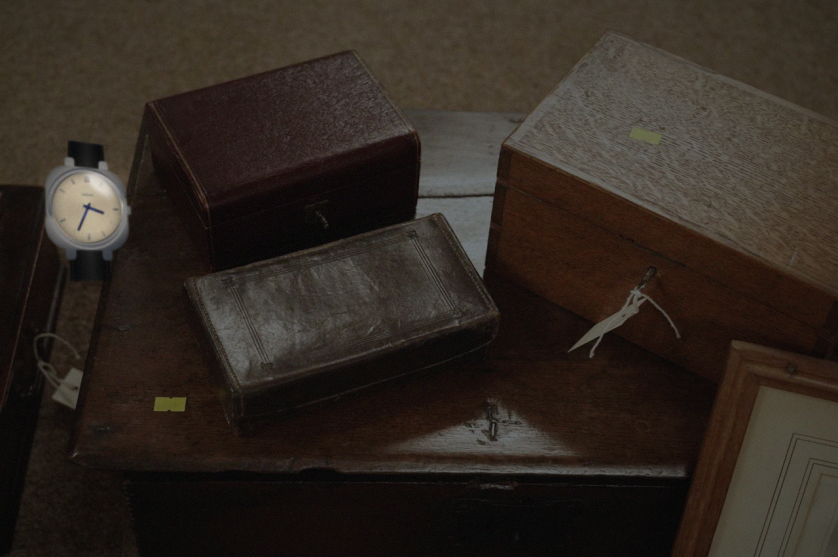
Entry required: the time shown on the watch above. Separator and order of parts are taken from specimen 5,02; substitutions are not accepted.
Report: 3,34
